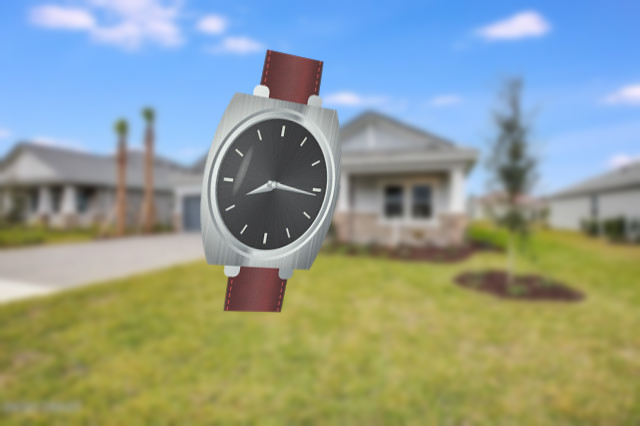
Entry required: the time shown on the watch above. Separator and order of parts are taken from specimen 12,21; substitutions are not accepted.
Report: 8,16
